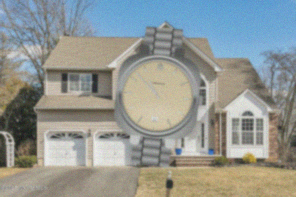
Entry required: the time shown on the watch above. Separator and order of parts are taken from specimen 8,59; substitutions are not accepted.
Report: 10,52
